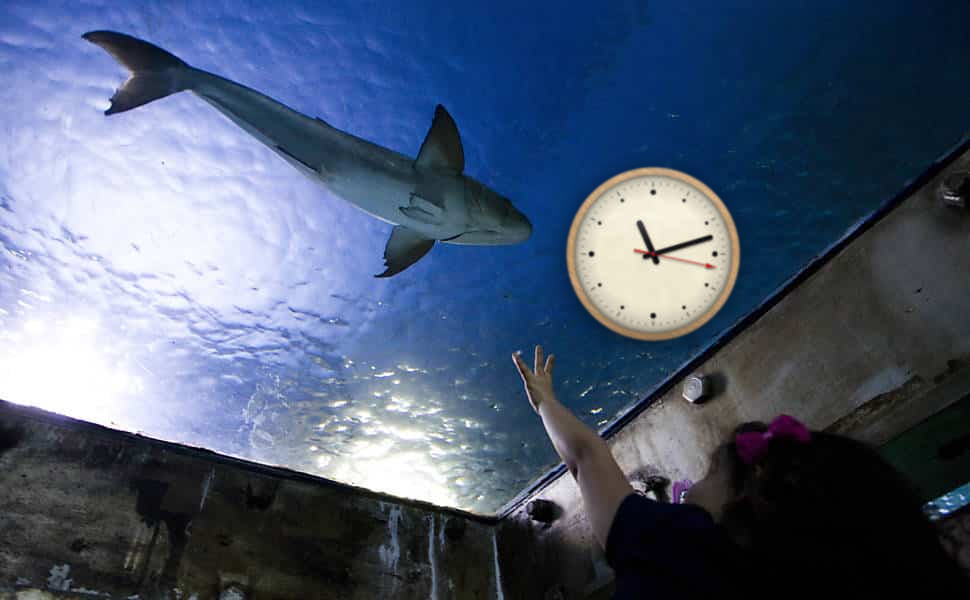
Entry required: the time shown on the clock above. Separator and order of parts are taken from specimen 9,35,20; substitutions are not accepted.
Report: 11,12,17
